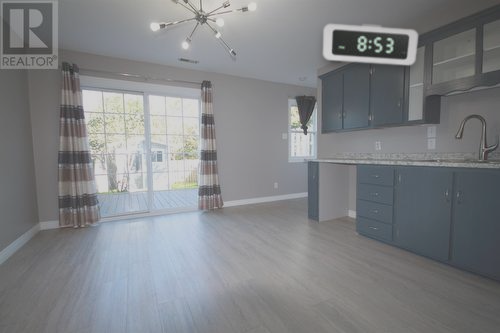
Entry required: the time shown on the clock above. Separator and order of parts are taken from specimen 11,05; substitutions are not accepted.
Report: 8,53
